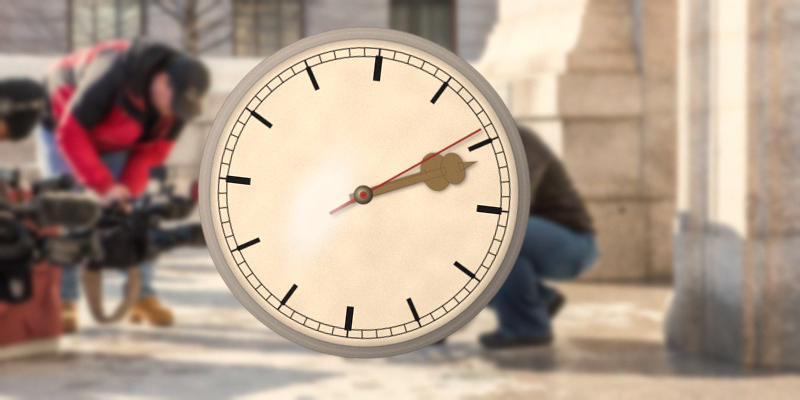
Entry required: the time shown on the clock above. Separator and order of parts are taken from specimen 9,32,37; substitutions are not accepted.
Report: 2,11,09
